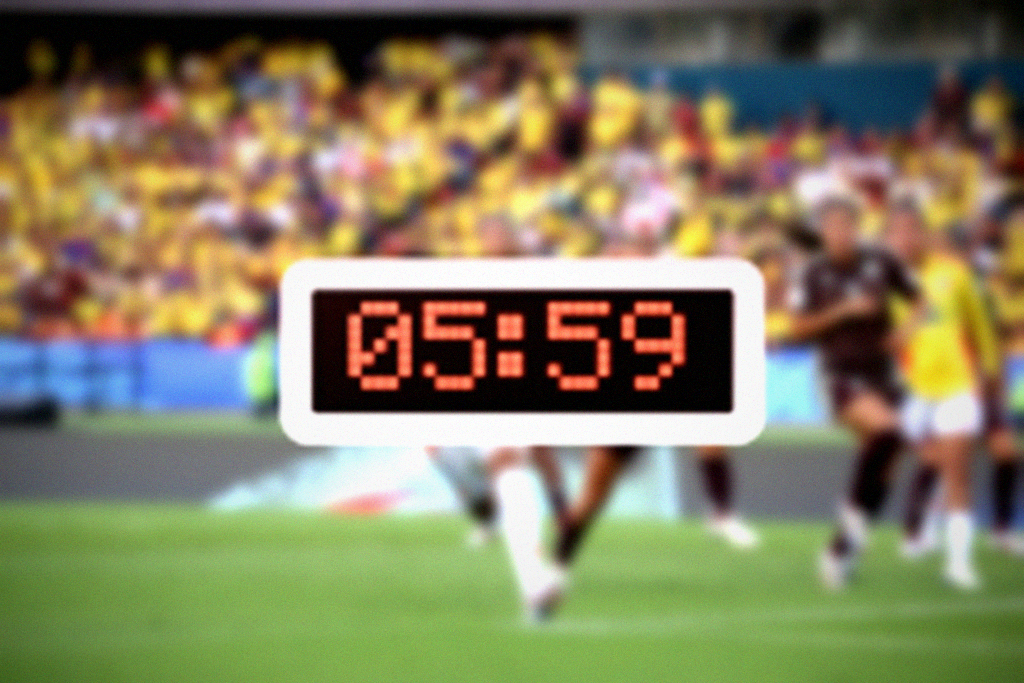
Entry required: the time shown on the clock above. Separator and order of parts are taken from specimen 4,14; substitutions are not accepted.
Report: 5,59
